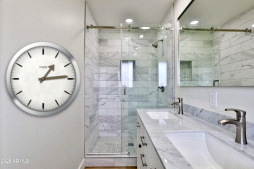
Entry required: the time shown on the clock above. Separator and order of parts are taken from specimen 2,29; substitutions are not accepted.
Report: 1,14
